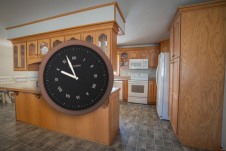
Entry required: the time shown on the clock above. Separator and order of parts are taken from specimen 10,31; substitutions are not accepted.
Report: 9,57
